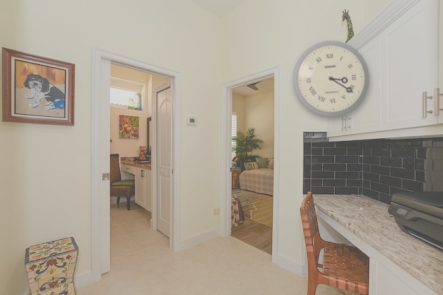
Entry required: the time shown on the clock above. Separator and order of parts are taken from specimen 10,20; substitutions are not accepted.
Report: 3,21
